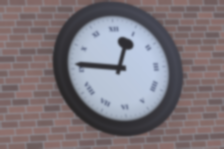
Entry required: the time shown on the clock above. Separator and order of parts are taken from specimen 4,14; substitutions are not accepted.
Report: 12,46
